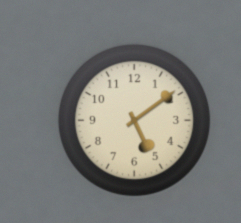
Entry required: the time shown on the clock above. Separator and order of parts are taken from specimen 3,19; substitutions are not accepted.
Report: 5,09
